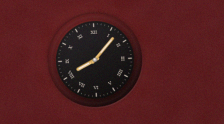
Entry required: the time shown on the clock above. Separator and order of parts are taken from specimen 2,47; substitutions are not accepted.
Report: 8,07
